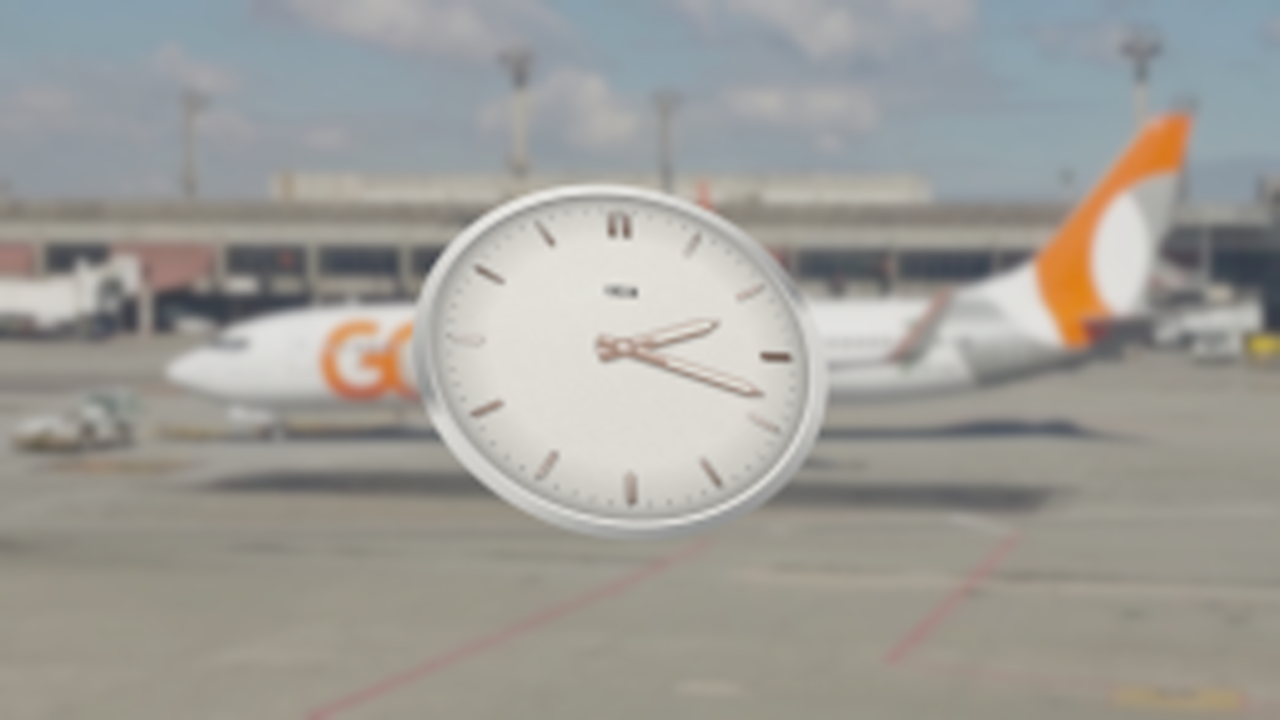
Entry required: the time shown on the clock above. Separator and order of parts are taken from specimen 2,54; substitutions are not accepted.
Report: 2,18
